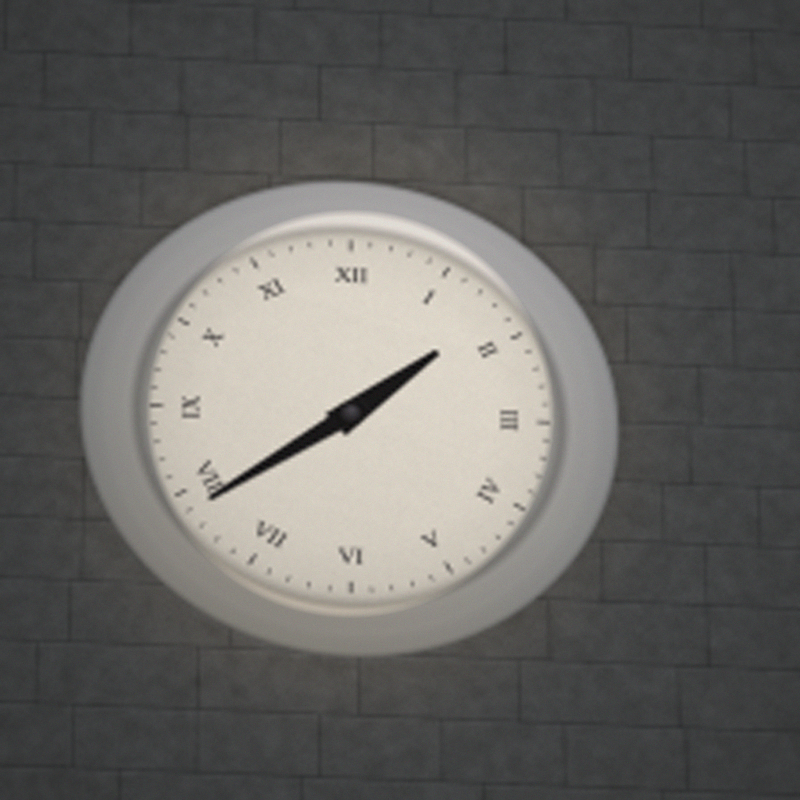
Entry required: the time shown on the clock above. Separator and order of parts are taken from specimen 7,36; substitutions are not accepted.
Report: 1,39
